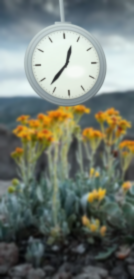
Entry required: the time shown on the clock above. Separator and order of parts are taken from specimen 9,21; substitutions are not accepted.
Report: 12,37
